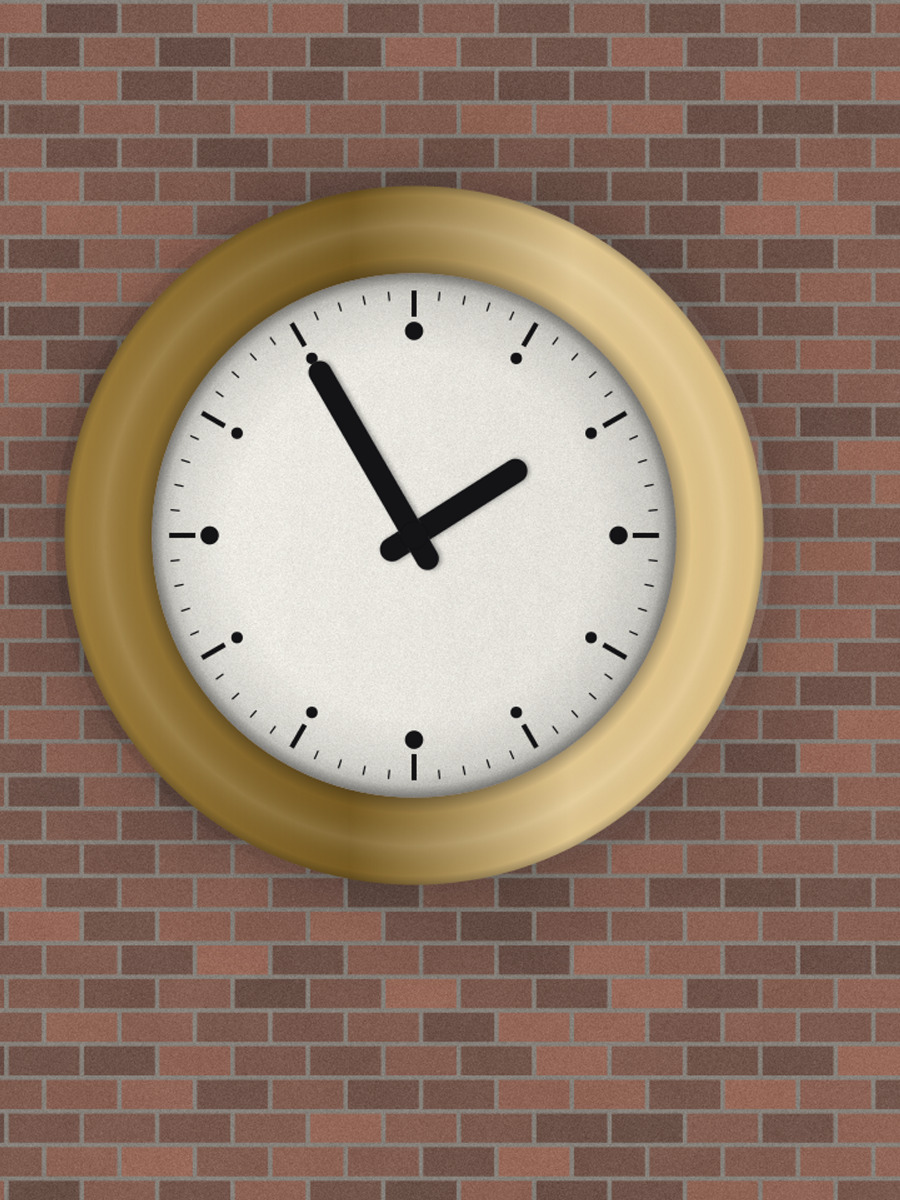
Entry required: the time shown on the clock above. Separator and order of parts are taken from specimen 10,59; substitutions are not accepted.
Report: 1,55
